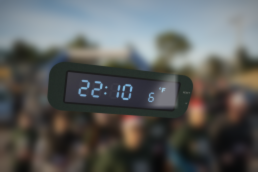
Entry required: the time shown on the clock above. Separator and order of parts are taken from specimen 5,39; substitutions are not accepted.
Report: 22,10
